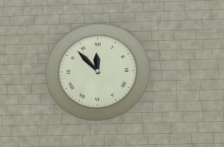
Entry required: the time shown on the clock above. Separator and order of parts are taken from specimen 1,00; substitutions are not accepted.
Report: 11,53
